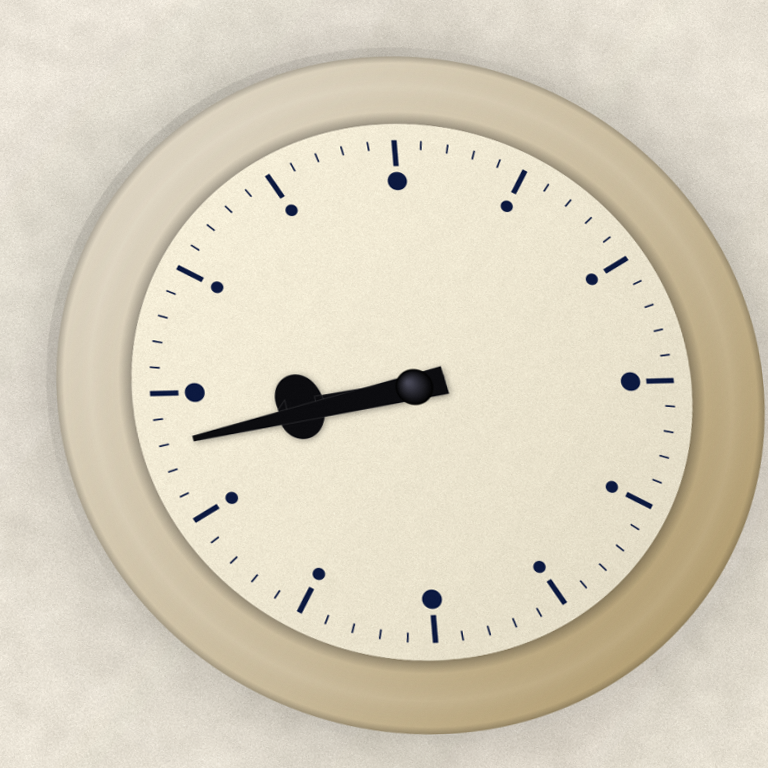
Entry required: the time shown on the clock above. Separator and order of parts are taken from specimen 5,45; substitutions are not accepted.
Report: 8,43
